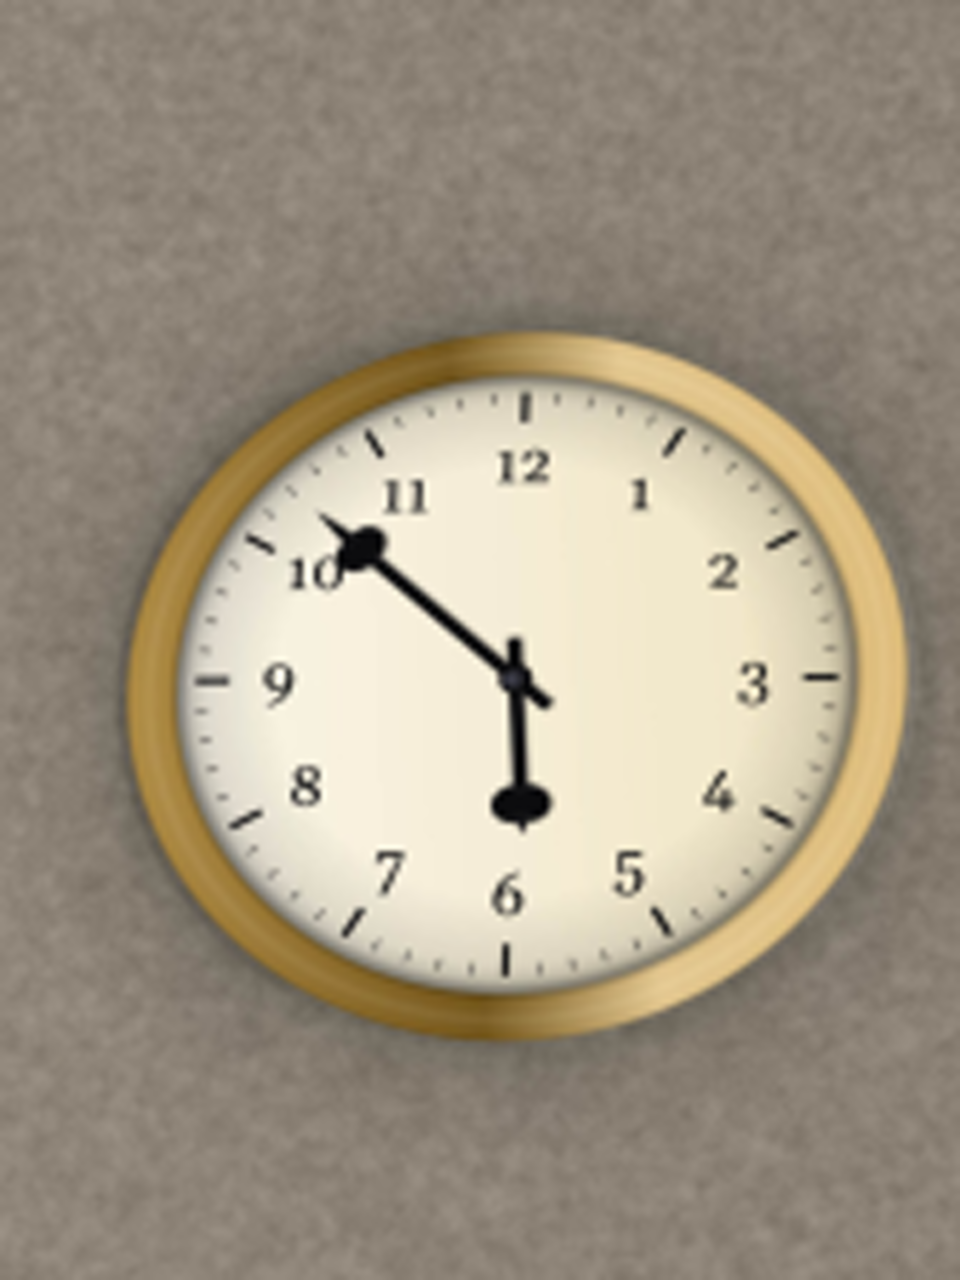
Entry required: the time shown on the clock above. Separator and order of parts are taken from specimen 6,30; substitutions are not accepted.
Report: 5,52
